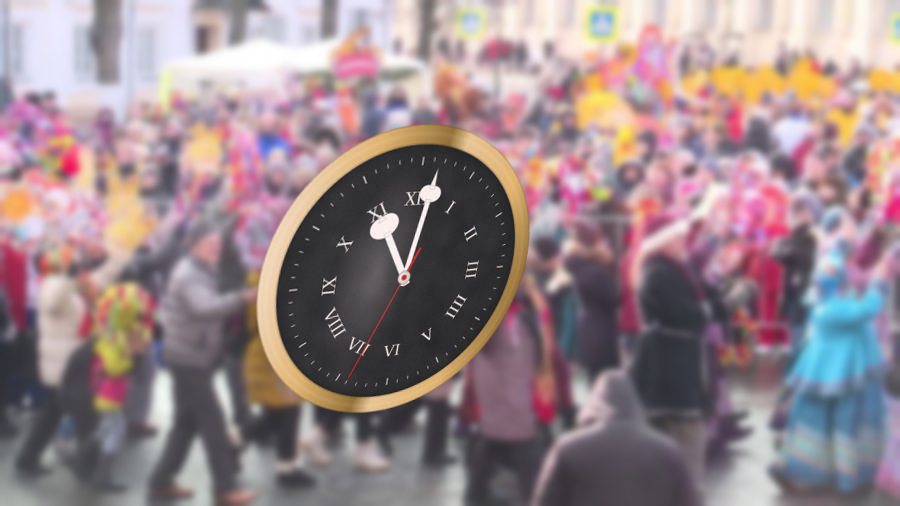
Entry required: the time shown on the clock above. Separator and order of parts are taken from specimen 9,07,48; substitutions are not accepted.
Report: 11,01,34
